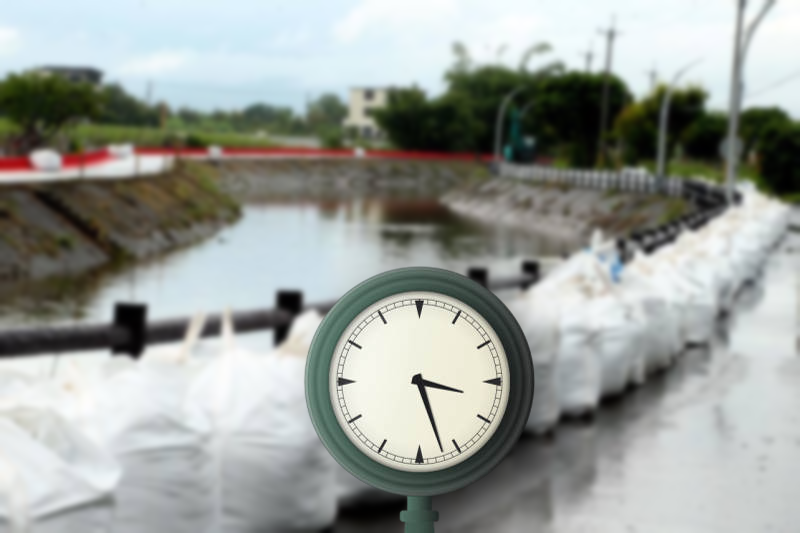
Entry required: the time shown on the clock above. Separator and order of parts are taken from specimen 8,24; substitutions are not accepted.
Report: 3,27
